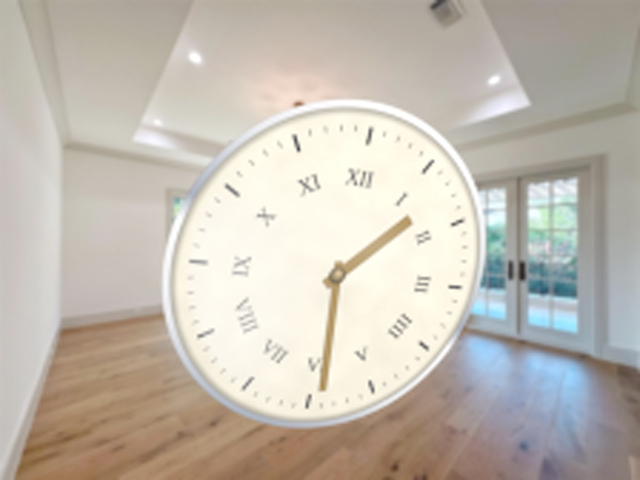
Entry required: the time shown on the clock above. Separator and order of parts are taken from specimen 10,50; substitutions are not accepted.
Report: 1,29
